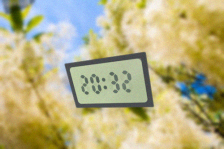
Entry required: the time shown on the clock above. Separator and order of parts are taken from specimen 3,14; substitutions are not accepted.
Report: 20,32
